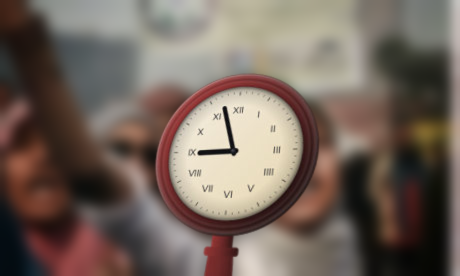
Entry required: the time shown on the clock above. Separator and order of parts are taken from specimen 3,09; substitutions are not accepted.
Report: 8,57
